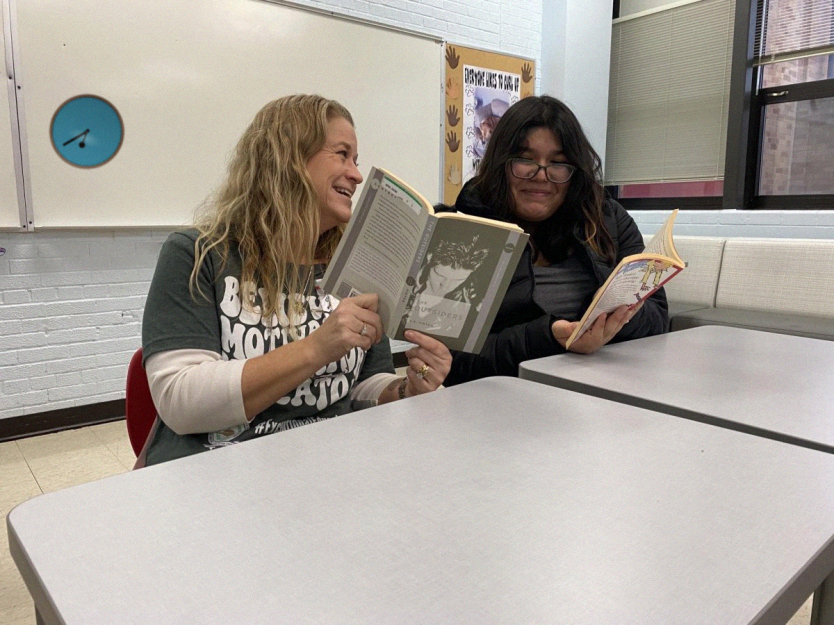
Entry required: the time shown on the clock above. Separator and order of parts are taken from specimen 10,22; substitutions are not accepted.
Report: 6,40
